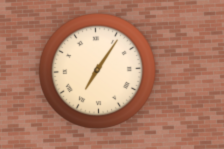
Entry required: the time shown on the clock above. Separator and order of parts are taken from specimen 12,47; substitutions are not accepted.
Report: 7,06
